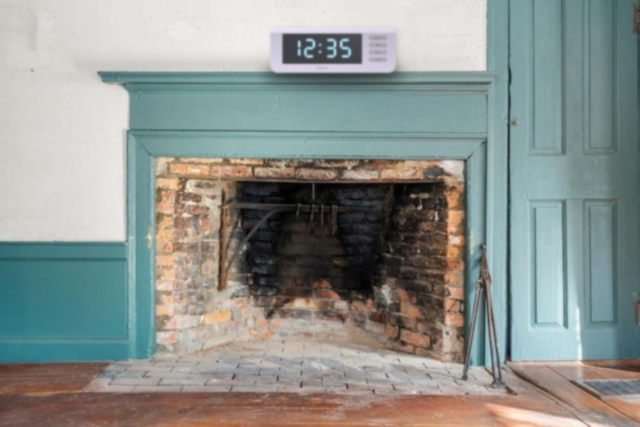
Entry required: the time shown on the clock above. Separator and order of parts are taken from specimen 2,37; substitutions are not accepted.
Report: 12,35
